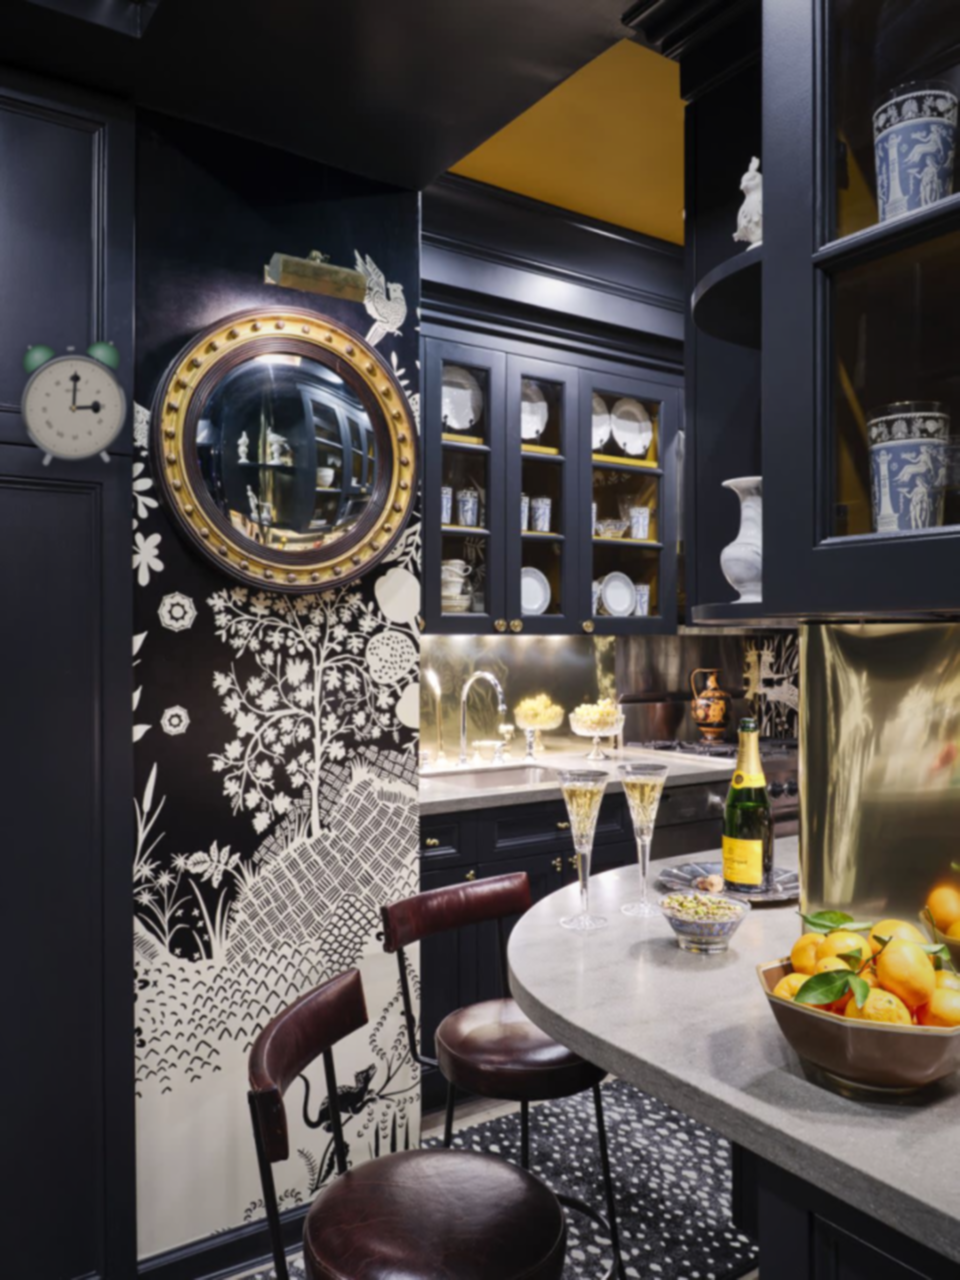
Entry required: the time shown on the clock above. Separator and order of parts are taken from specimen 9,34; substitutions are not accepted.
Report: 3,01
